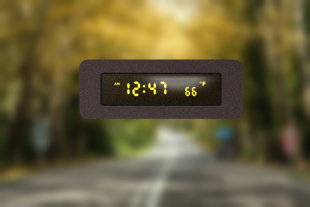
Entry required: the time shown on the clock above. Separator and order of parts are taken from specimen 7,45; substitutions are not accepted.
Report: 12,47
